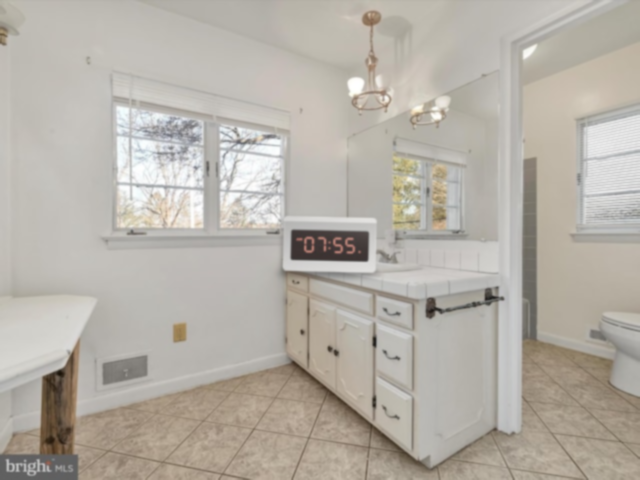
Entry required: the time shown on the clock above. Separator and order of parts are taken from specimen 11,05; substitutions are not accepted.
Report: 7,55
